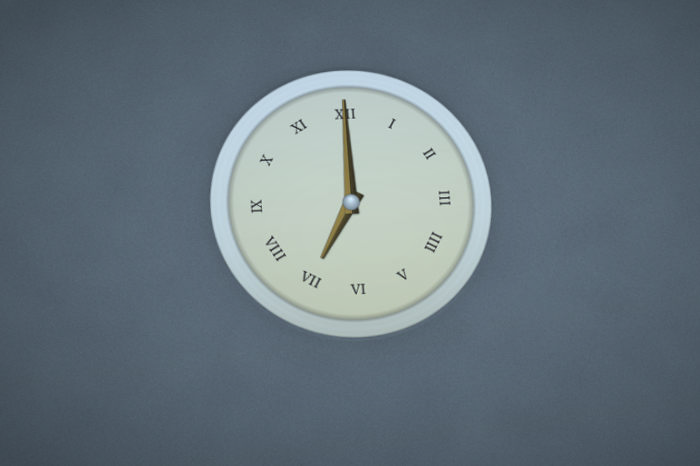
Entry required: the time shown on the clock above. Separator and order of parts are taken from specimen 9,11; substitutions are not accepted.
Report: 7,00
